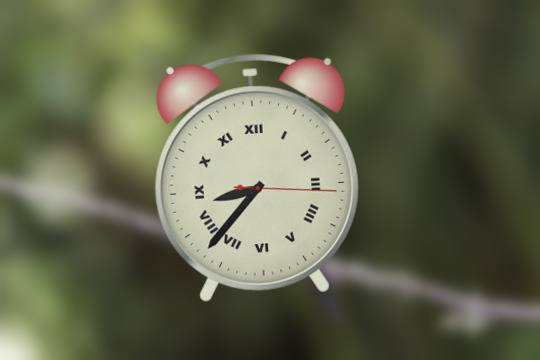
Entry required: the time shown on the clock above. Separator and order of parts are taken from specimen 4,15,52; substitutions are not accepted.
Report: 8,37,16
